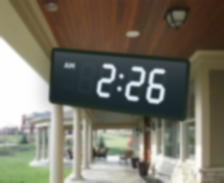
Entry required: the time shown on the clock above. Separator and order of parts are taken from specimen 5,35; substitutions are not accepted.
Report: 2,26
